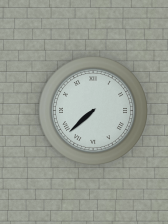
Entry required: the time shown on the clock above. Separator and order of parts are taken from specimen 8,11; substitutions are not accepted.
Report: 7,38
